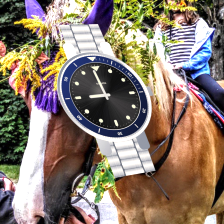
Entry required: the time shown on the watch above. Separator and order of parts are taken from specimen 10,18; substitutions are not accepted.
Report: 8,59
